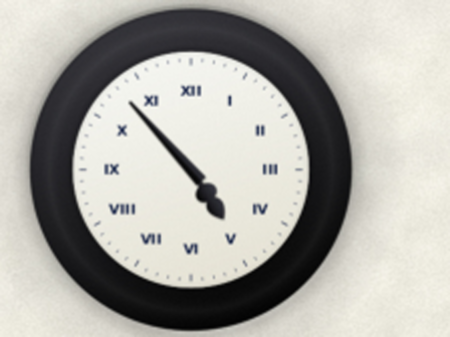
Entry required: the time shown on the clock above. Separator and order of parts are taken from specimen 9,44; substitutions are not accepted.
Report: 4,53
